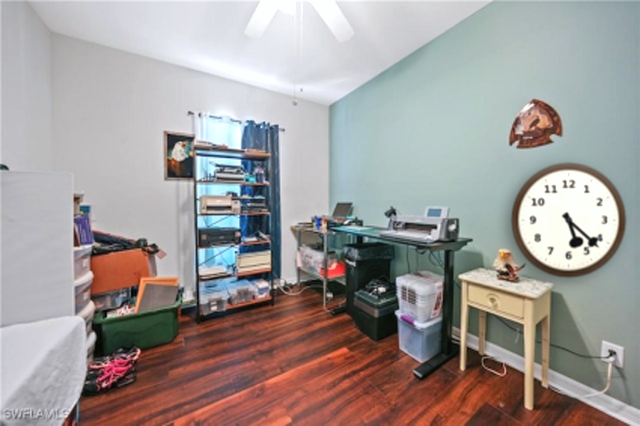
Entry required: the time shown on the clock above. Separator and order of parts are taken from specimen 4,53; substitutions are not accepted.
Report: 5,22
